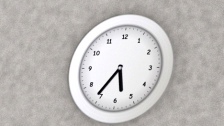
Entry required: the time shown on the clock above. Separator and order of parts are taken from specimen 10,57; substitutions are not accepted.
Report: 5,36
